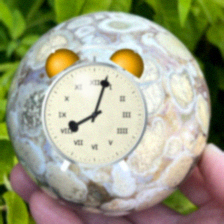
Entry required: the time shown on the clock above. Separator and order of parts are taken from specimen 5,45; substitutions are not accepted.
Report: 8,03
